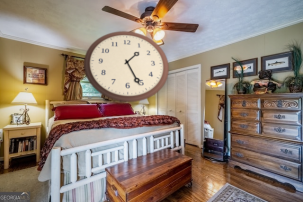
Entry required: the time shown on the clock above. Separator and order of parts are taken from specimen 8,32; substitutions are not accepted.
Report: 1,26
